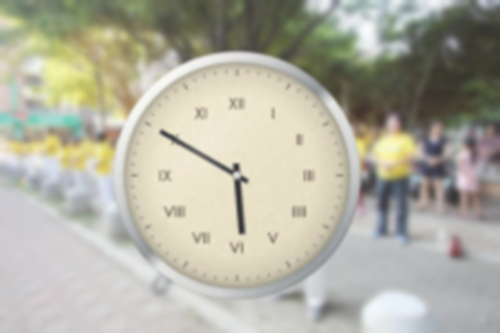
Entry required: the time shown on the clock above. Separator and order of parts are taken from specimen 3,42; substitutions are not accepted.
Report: 5,50
